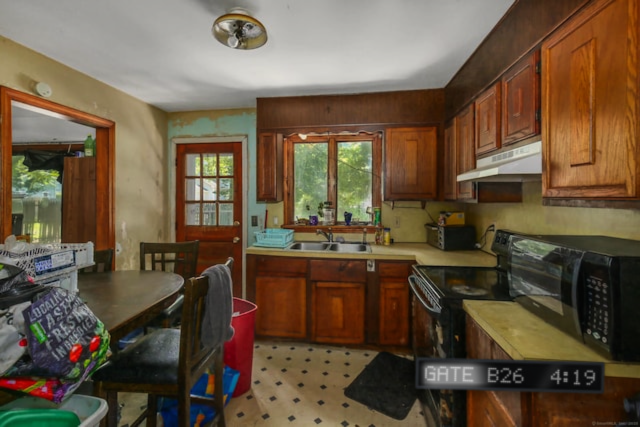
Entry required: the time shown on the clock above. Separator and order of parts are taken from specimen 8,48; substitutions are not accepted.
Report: 4,19
